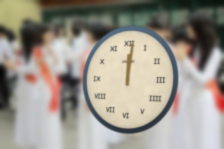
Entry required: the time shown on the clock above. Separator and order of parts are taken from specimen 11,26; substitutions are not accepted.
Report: 12,01
